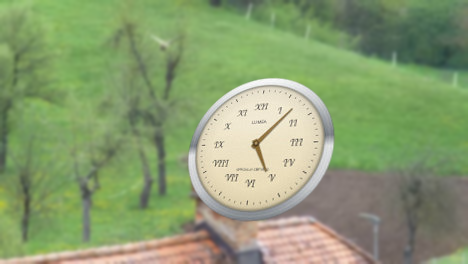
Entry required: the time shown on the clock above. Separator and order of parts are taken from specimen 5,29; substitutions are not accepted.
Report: 5,07
